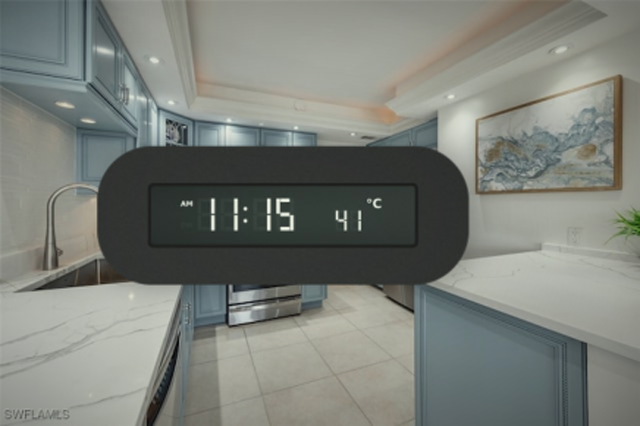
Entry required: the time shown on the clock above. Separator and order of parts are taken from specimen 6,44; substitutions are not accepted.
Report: 11,15
